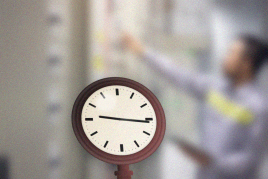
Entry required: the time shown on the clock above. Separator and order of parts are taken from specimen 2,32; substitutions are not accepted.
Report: 9,16
